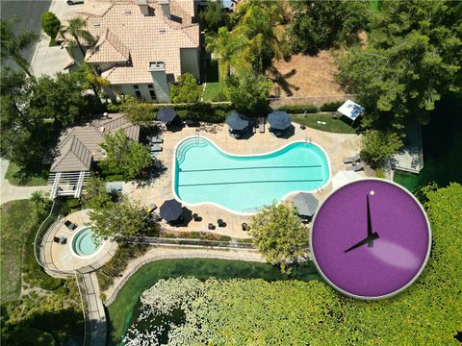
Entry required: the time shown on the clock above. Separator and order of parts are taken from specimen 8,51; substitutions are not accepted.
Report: 7,59
